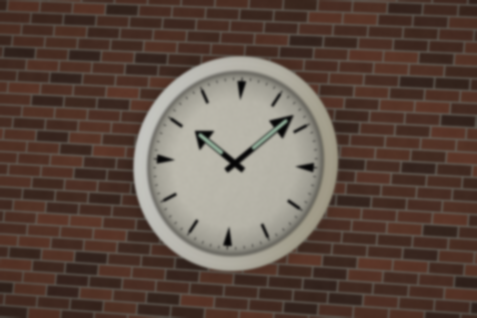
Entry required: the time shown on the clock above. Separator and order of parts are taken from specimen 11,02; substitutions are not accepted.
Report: 10,08
